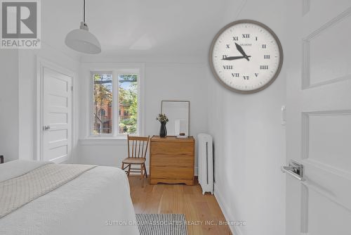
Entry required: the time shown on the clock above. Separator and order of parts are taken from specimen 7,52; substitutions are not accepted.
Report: 10,44
